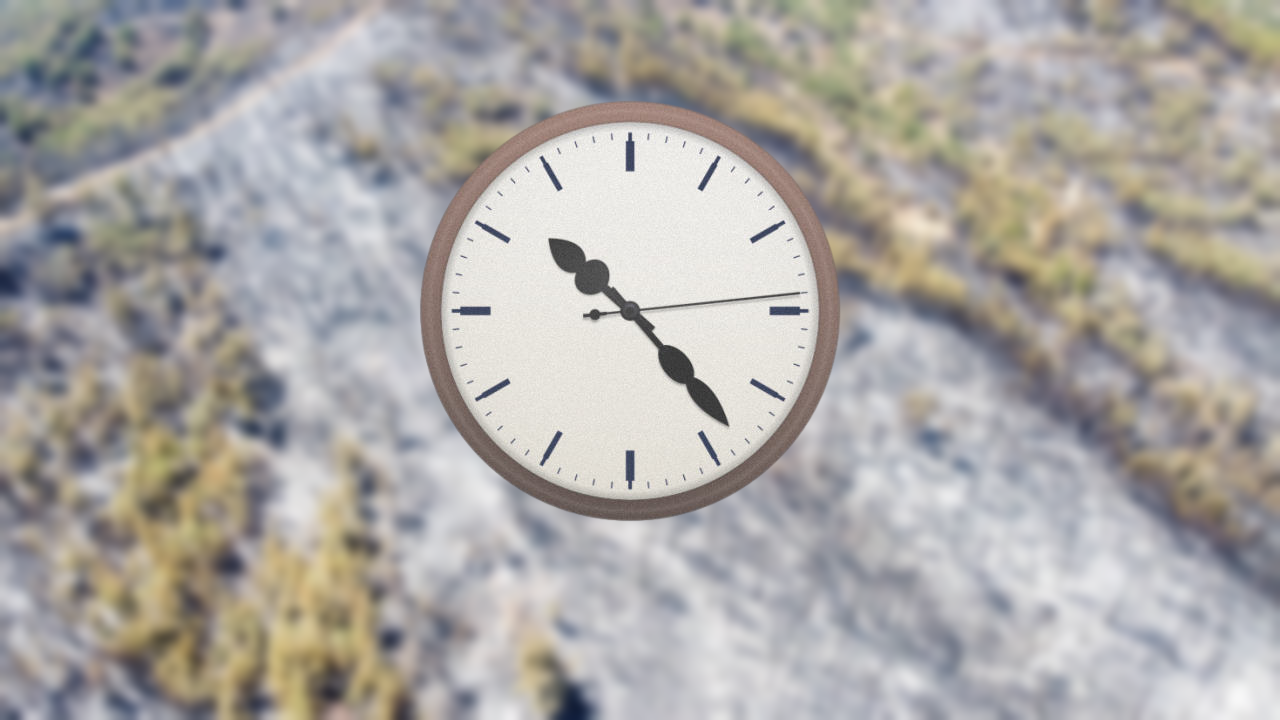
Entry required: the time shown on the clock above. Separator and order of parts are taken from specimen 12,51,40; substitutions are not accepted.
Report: 10,23,14
